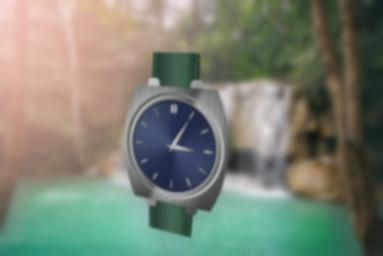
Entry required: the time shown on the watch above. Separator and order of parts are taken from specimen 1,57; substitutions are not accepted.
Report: 3,05
